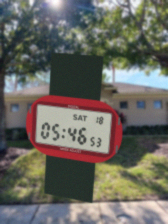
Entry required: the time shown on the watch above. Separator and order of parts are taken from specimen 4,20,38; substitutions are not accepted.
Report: 5,46,53
